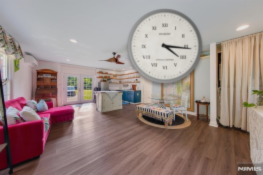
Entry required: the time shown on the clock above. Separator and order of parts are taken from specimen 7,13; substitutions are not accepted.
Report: 4,16
